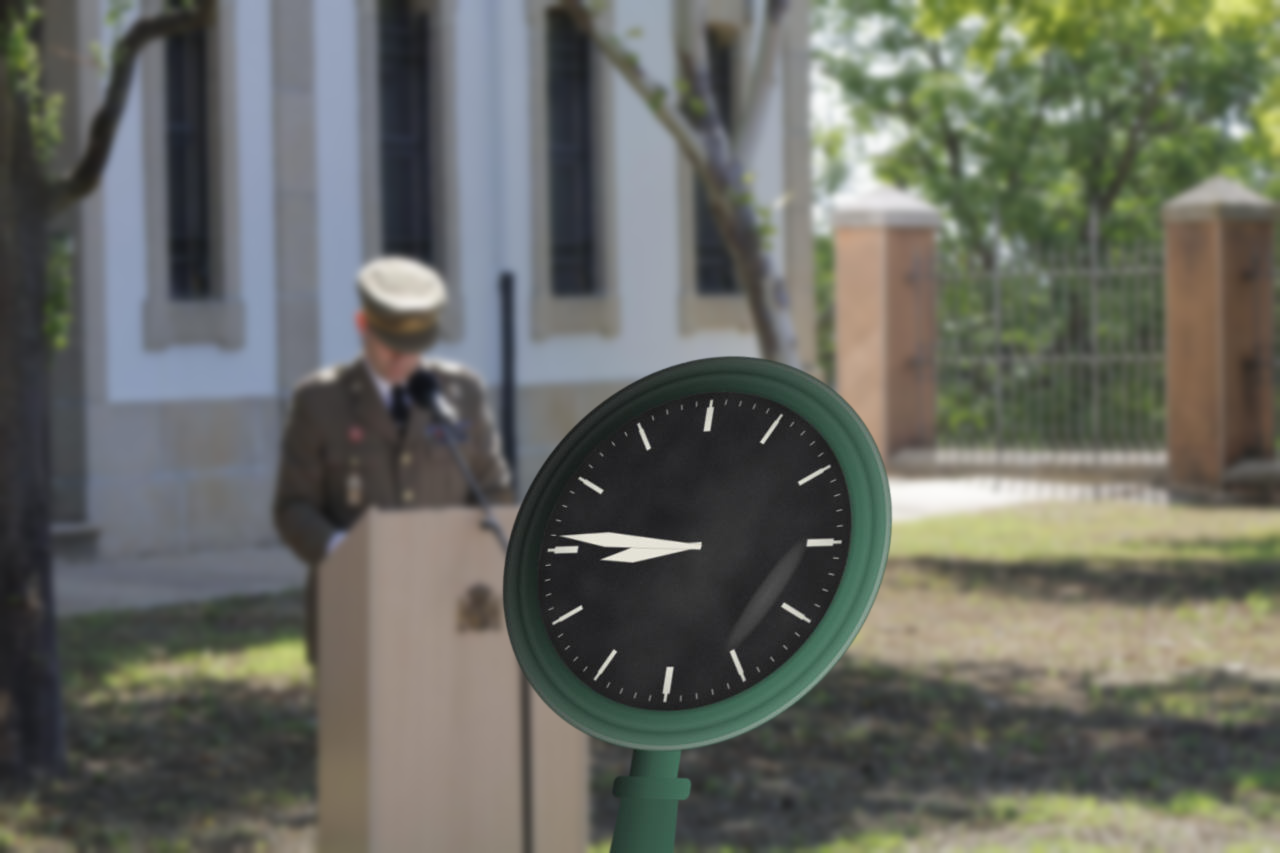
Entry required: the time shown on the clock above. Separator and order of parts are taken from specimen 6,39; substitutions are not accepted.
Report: 8,46
